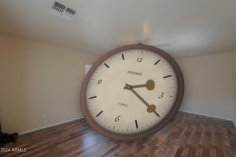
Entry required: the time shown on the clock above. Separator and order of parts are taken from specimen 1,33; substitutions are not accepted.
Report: 2,20
